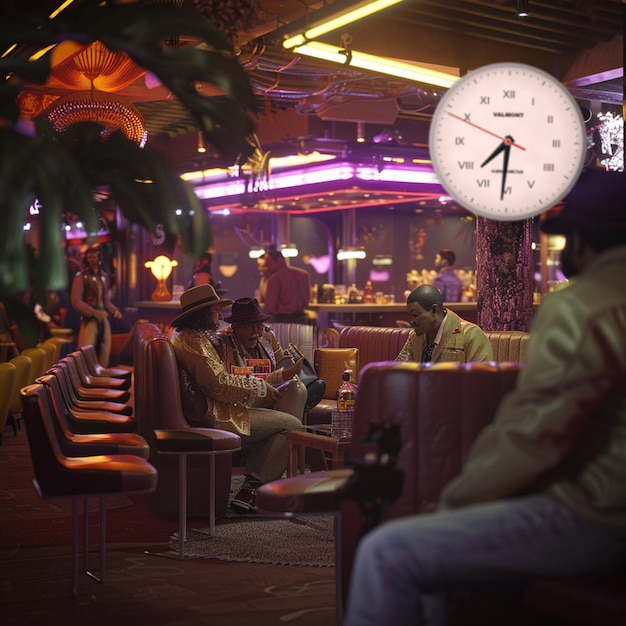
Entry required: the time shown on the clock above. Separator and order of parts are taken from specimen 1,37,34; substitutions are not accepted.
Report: 7,30,49
